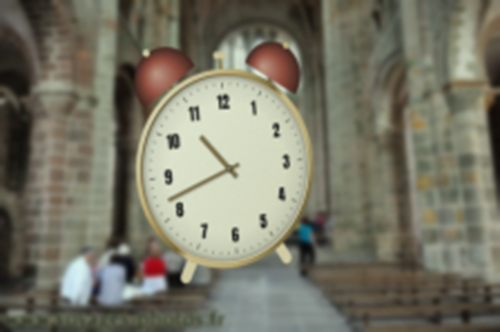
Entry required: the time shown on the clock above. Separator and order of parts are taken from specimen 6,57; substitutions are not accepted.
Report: 10,42
